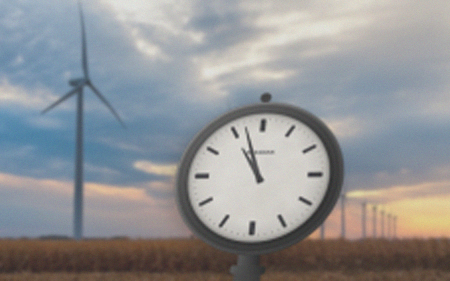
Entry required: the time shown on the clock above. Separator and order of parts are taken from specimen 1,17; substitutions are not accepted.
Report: 10,57
